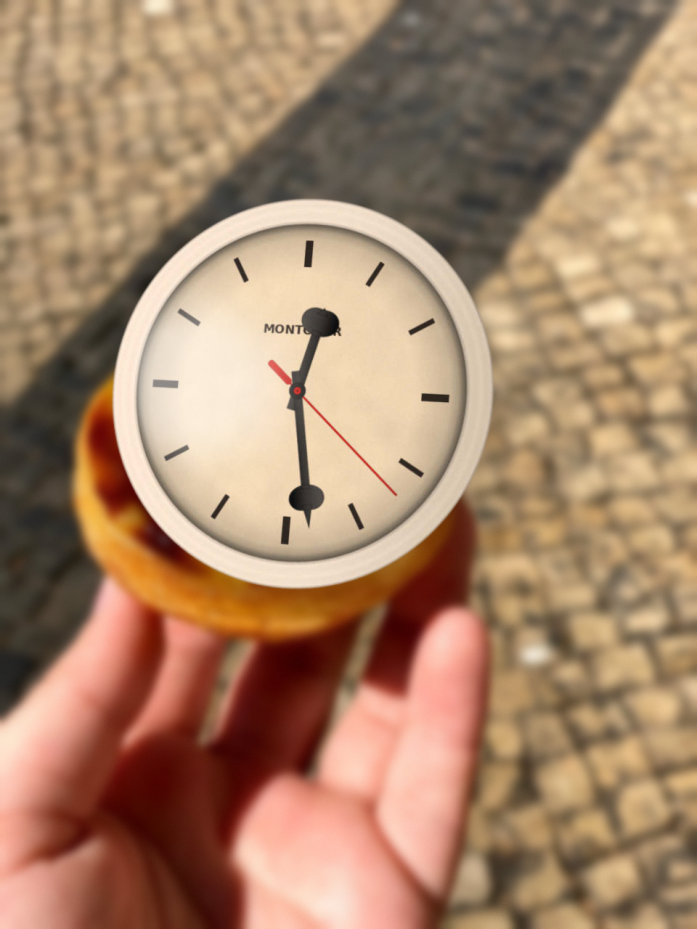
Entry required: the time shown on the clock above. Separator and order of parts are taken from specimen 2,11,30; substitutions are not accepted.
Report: 12,28,22
